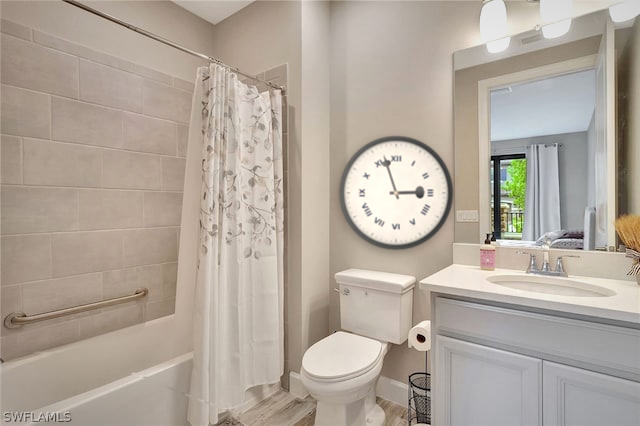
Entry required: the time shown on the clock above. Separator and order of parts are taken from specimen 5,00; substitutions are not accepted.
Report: 2,57
